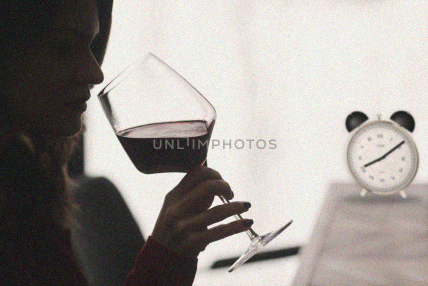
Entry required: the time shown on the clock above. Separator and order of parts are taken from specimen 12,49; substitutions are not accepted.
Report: 8,09
